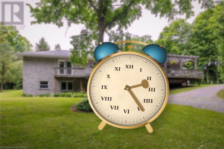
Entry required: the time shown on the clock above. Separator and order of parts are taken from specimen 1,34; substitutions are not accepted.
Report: 2,24
